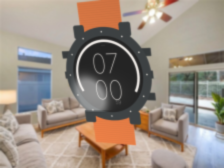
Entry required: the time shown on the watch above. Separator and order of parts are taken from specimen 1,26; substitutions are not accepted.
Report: 7,00
